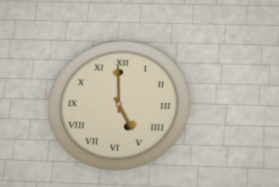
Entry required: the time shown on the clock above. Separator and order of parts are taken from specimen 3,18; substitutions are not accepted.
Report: 4,59
